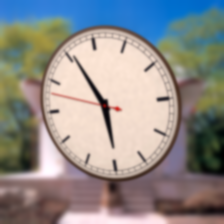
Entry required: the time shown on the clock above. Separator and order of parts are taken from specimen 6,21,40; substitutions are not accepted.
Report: 5,55,48
